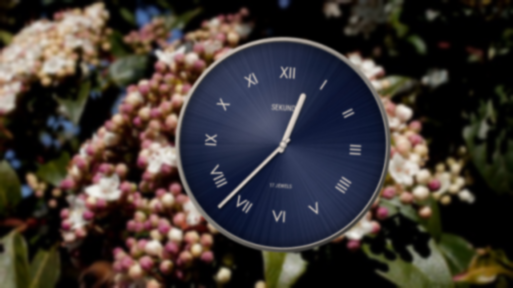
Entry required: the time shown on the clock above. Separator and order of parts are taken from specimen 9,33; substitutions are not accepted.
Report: 12,37
